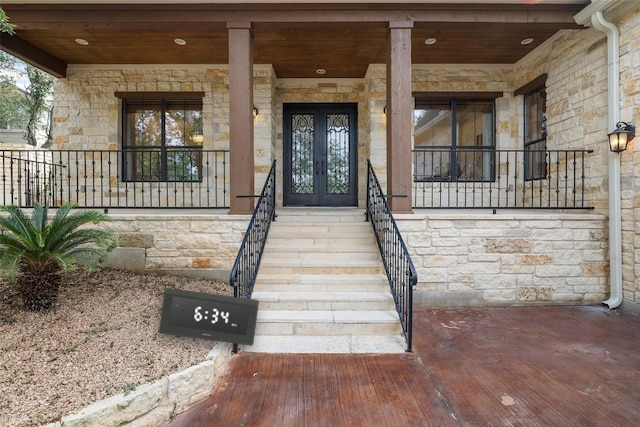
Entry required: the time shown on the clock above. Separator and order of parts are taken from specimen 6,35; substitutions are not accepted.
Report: 6,34
